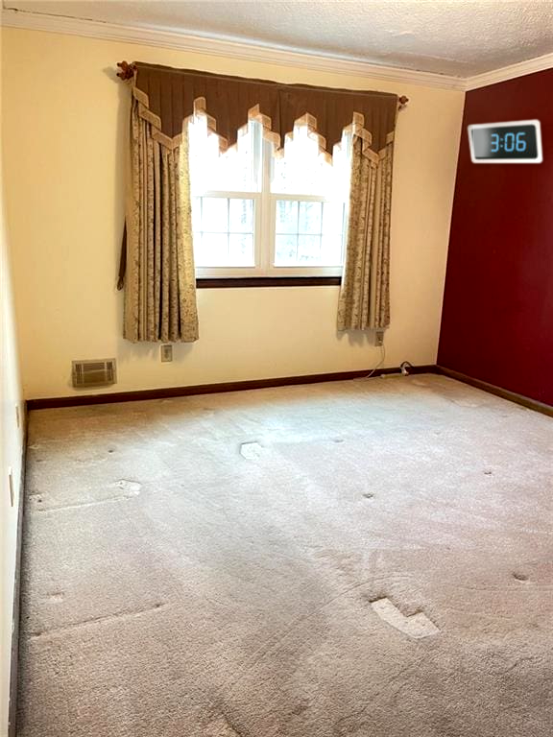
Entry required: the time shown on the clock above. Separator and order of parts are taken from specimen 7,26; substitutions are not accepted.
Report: 3,06
